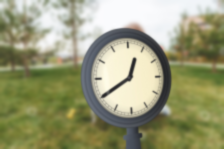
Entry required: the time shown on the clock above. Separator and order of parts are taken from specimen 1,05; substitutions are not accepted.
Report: 12,40
